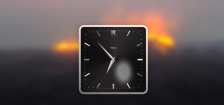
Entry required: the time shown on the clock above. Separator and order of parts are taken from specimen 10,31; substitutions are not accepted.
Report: 6,53
